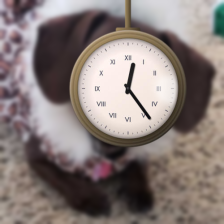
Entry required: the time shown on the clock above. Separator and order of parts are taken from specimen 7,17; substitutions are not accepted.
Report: 12,24
